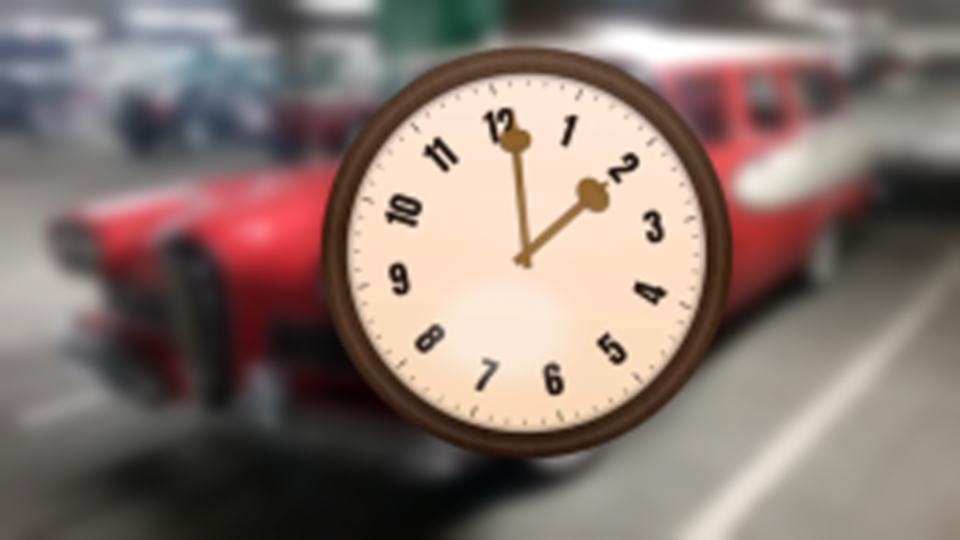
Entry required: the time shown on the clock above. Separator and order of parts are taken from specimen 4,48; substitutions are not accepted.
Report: 2,01
